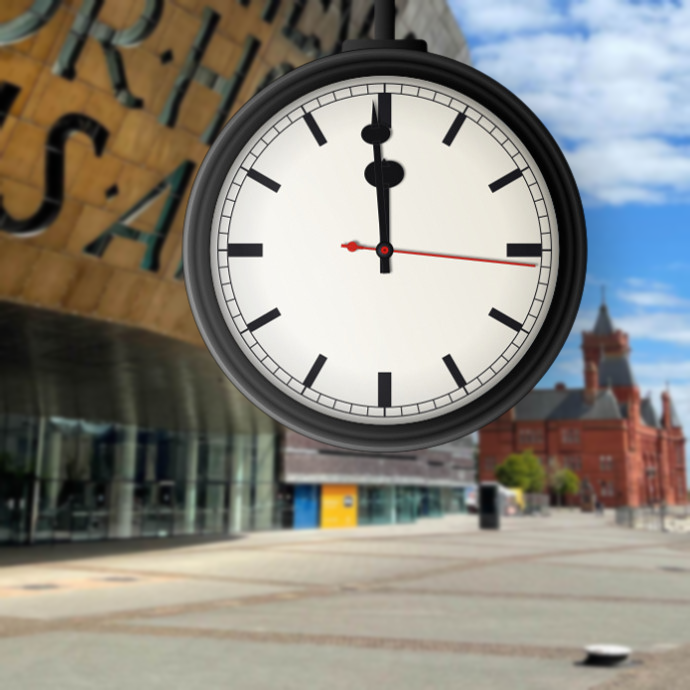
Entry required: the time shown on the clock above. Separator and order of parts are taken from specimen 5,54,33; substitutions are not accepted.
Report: 11,59,16
